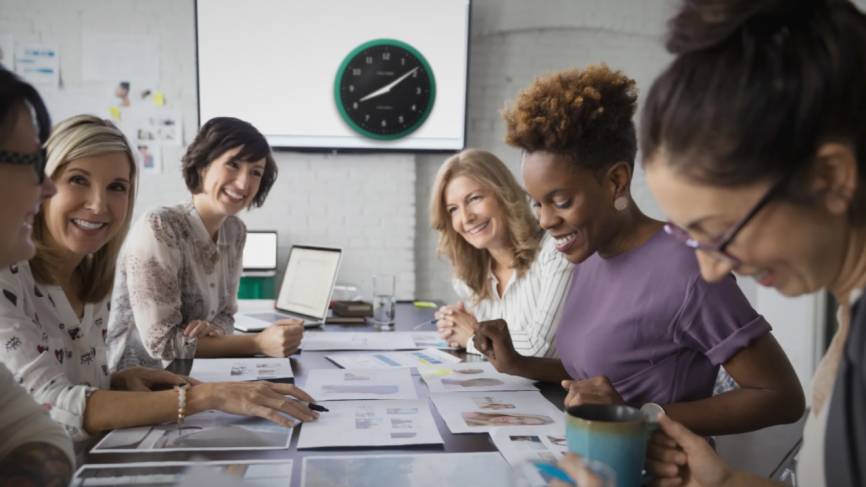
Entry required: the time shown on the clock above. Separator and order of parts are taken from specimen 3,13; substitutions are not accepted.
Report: 8,09
